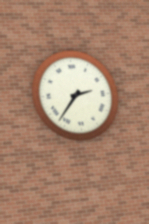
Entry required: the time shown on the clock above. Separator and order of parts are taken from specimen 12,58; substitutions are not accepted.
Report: 2,37
